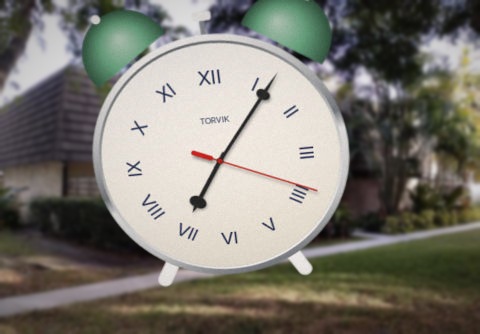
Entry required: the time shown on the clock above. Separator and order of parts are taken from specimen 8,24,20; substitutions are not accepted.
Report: 7,06,19
